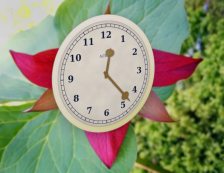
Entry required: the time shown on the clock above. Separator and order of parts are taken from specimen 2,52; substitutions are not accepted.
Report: 12,23
